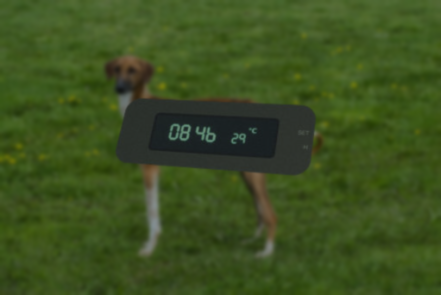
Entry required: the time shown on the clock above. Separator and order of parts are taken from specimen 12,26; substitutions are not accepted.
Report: 8,46
